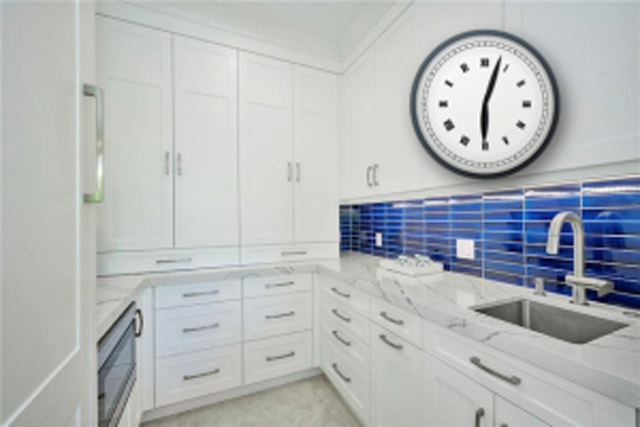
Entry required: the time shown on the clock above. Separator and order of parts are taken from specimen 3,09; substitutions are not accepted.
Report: 6,03
